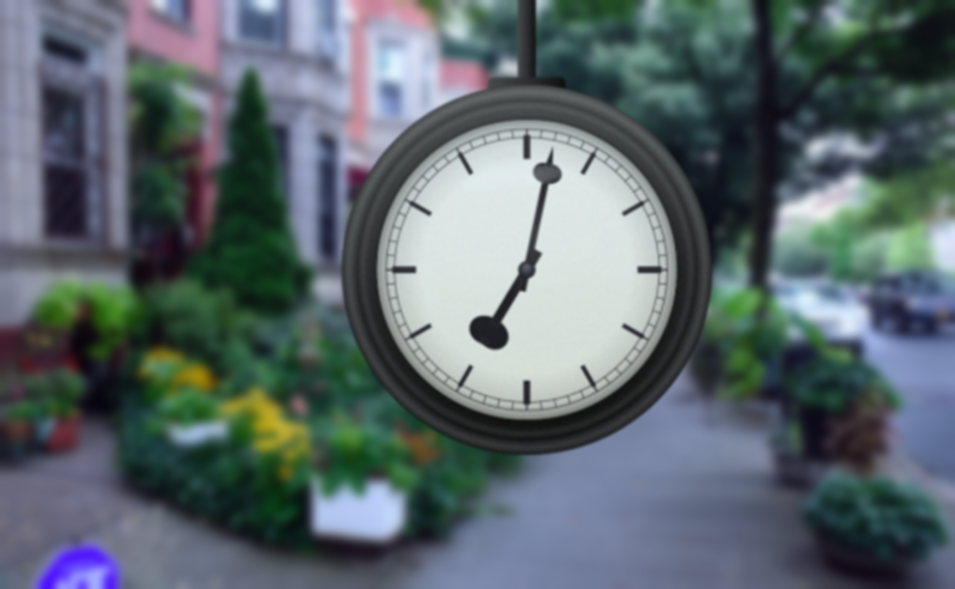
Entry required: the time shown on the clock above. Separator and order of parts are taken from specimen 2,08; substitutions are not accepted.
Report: 7,02
